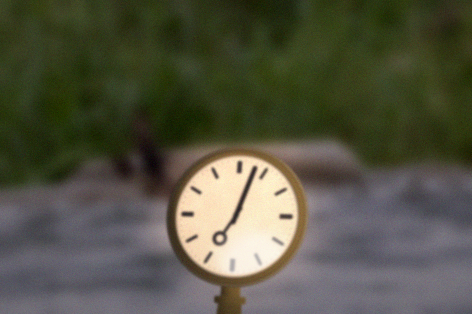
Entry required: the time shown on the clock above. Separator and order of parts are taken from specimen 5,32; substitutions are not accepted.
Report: 7,03
